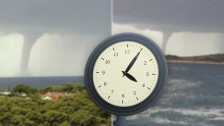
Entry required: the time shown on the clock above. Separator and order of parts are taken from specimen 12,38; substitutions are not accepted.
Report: 4,05
